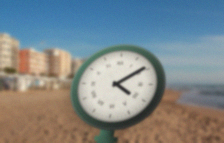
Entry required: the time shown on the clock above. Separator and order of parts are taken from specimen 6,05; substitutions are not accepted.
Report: 4,09
